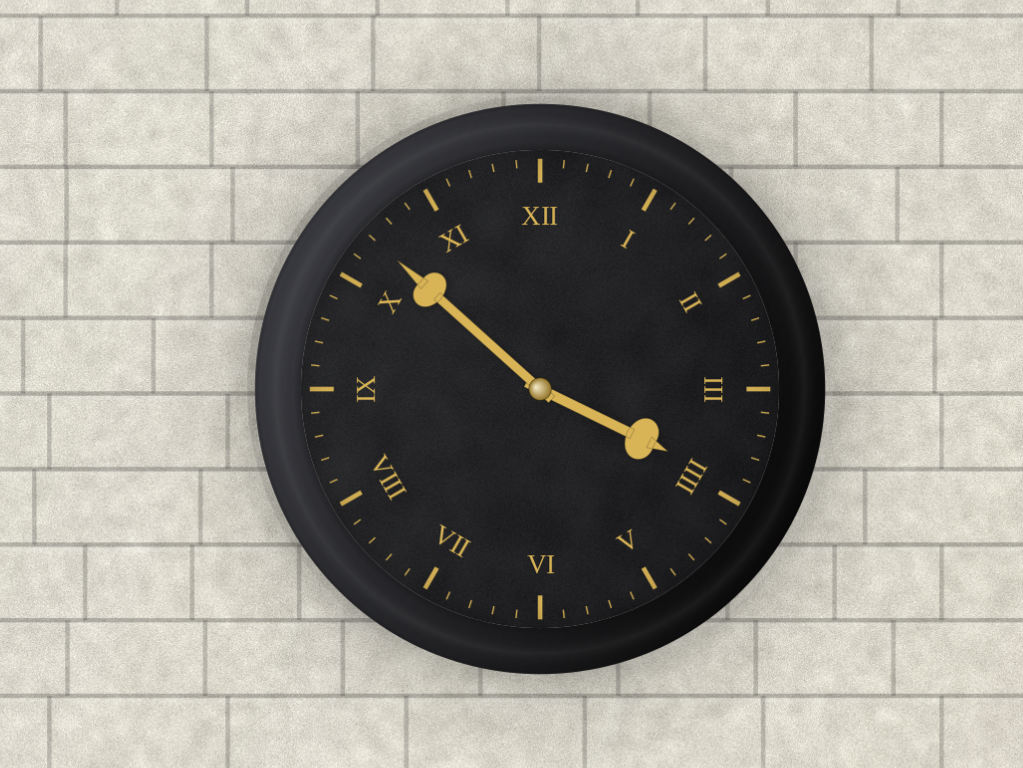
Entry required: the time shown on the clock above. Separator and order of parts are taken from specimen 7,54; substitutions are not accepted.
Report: 3,52
